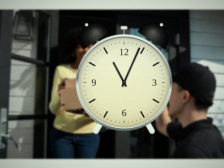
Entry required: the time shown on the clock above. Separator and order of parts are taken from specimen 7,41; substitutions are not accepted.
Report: 11,04
